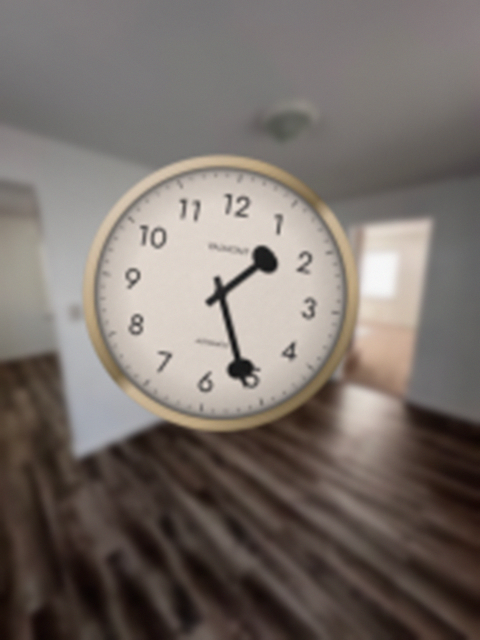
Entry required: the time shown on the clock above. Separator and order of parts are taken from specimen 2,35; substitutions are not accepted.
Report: 1,26
